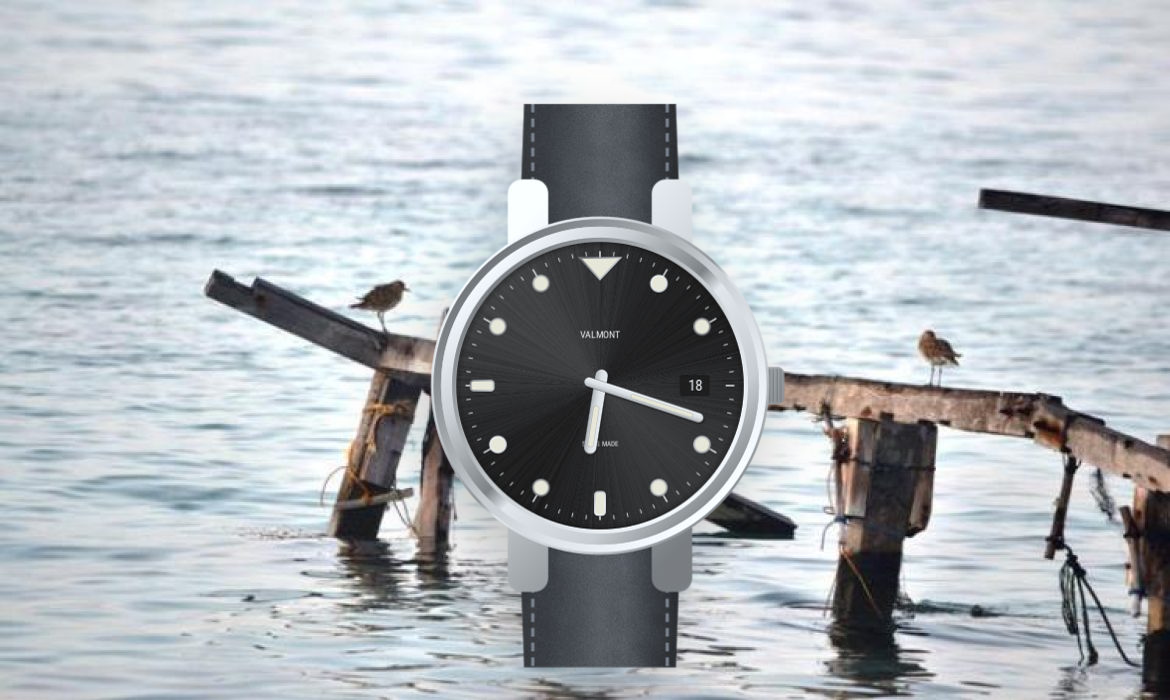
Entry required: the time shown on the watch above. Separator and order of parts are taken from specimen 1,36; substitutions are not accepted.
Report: 6,18
